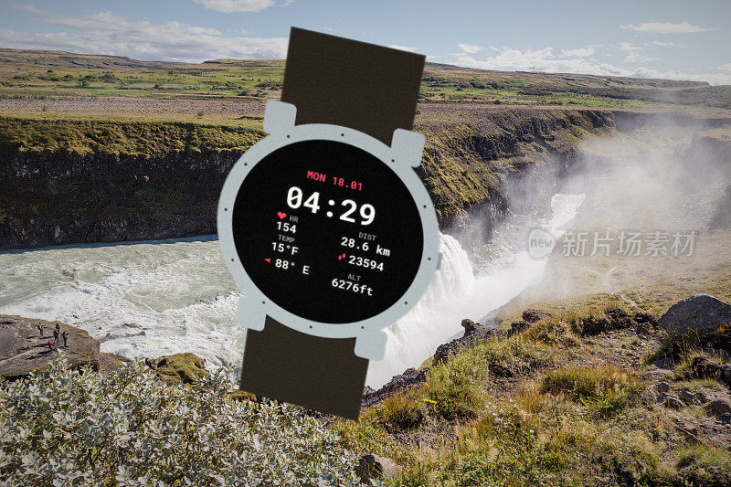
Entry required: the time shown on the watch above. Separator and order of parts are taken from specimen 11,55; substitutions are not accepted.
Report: 4,29
